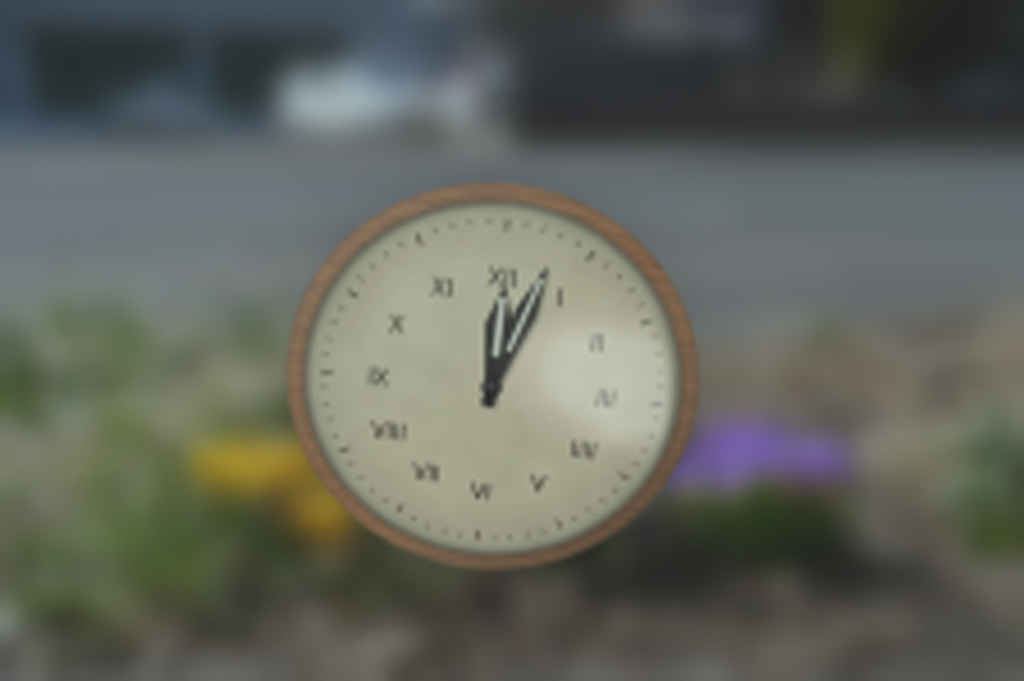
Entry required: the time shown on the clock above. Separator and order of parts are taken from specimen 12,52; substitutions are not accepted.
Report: 12,03
